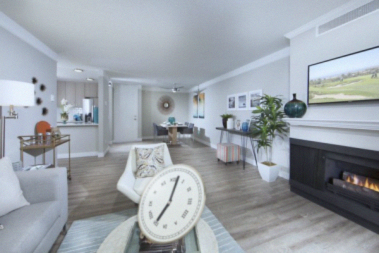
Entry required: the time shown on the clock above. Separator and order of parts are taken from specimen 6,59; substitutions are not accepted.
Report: 7,02
